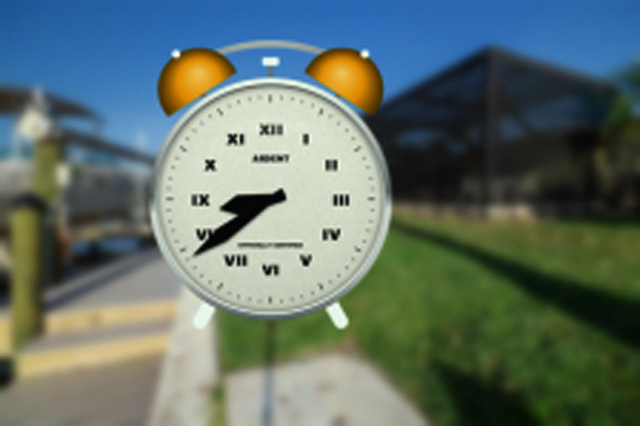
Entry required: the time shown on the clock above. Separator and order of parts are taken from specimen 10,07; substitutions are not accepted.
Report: 8,39
